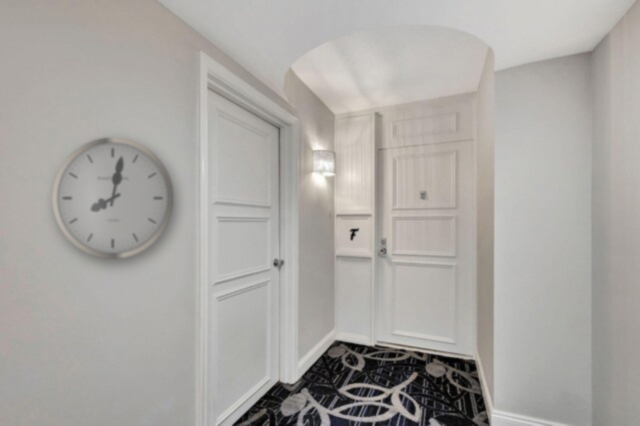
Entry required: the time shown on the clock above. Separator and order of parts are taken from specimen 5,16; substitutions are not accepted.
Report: 8,02
